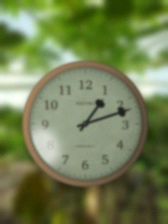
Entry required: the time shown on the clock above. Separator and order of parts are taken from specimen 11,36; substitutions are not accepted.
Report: 1,12
